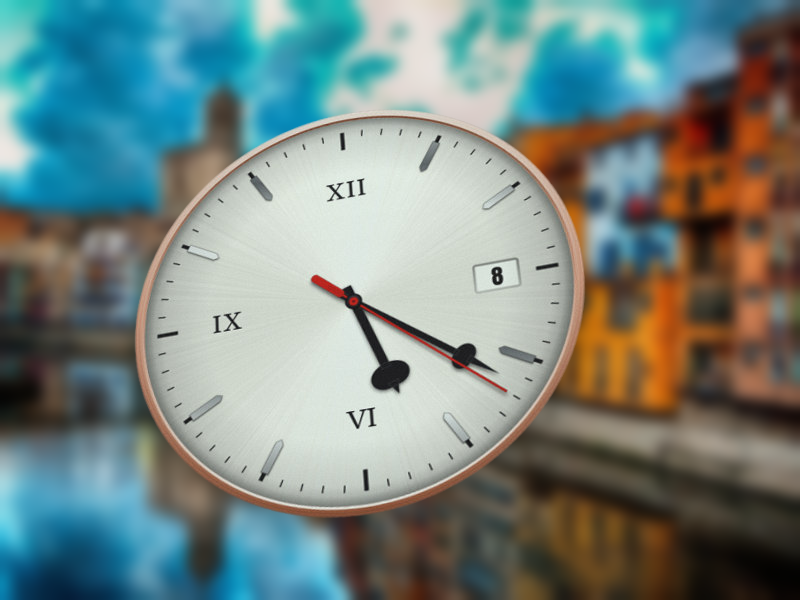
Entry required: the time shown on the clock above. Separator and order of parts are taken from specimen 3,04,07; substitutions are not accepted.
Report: 5,21,22
